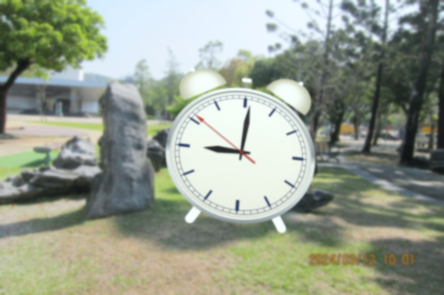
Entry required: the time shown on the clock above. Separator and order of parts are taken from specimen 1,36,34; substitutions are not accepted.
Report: 9,00,51
